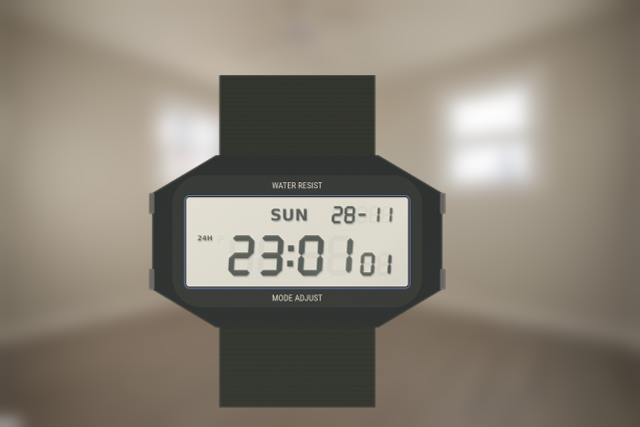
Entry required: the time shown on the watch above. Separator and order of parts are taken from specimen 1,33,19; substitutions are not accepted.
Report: 23,01,01
